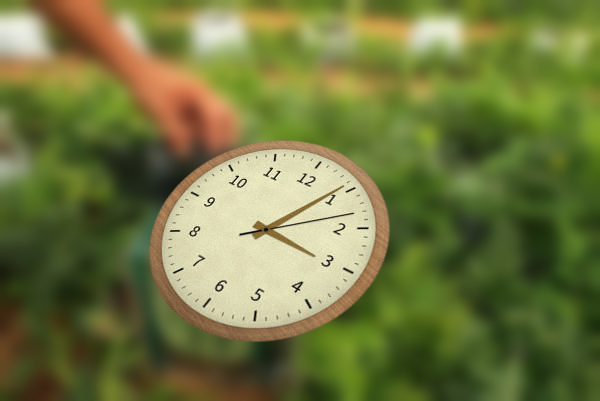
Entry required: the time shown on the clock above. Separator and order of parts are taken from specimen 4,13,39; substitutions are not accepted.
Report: 3,04,08
